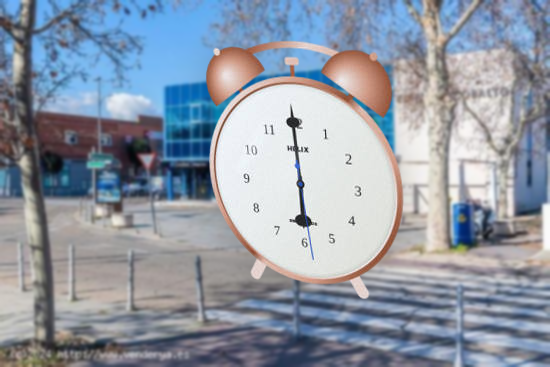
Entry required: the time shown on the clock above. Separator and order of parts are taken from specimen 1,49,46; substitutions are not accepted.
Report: 5,59,29
